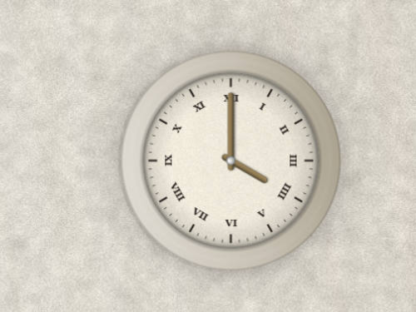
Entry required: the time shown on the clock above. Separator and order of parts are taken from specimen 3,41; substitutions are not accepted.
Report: 4,00
